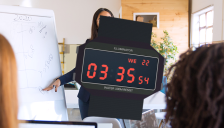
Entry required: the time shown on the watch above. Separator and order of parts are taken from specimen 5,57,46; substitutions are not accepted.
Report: 3,35,54
